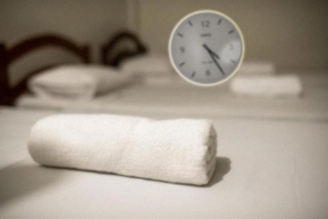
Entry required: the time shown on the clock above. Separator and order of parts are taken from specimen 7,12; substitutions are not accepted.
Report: 4,25
